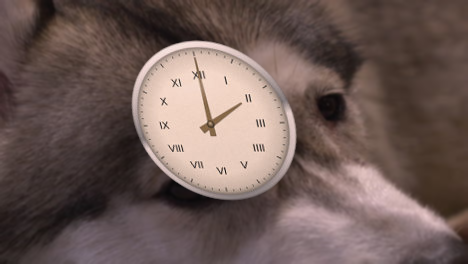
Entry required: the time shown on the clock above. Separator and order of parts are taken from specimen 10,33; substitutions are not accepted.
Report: 2,00
